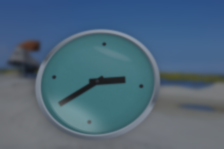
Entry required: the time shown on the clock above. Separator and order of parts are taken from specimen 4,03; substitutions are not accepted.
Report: 2,38
